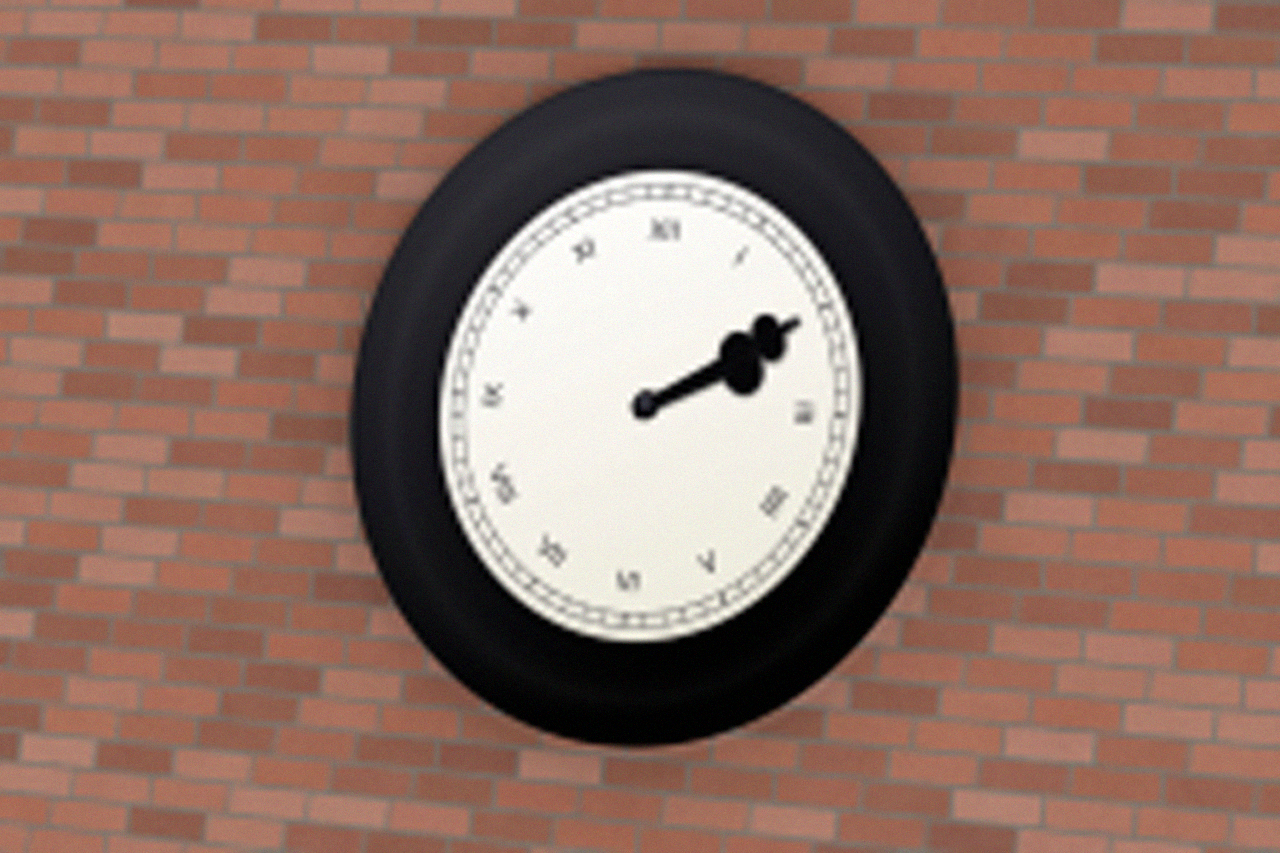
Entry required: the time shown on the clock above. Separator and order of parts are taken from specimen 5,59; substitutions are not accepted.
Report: 2,10
